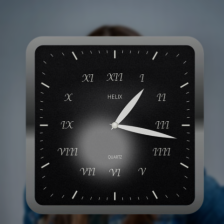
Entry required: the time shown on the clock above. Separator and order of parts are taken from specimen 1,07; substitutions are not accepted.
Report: 1,17
